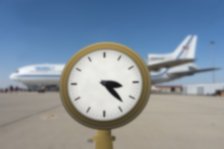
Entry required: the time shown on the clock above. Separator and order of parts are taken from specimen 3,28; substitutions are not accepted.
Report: 3,23
